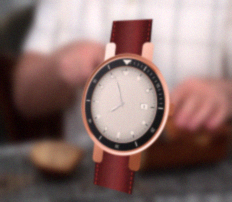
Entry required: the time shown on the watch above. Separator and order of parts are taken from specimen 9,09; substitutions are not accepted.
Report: 7,56
